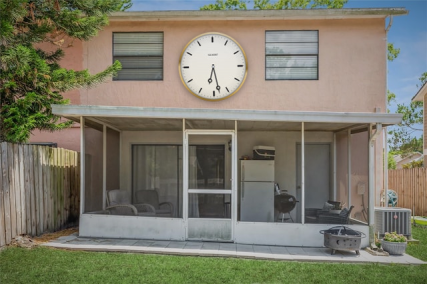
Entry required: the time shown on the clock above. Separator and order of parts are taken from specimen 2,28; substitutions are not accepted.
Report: 6,28
